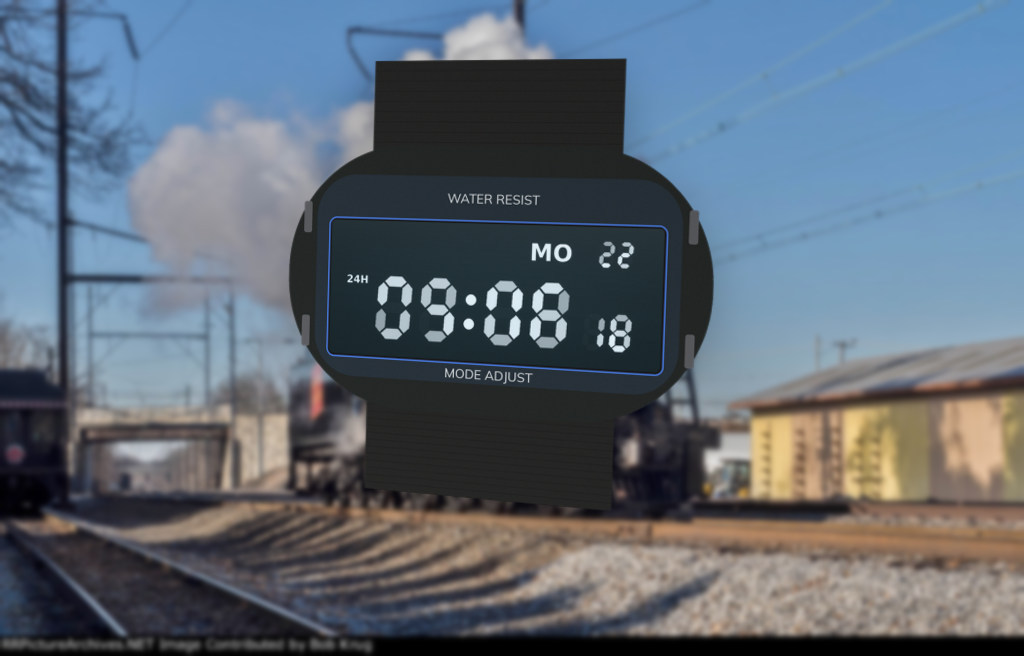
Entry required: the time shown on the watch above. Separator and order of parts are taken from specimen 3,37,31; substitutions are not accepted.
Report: 9,08,18
